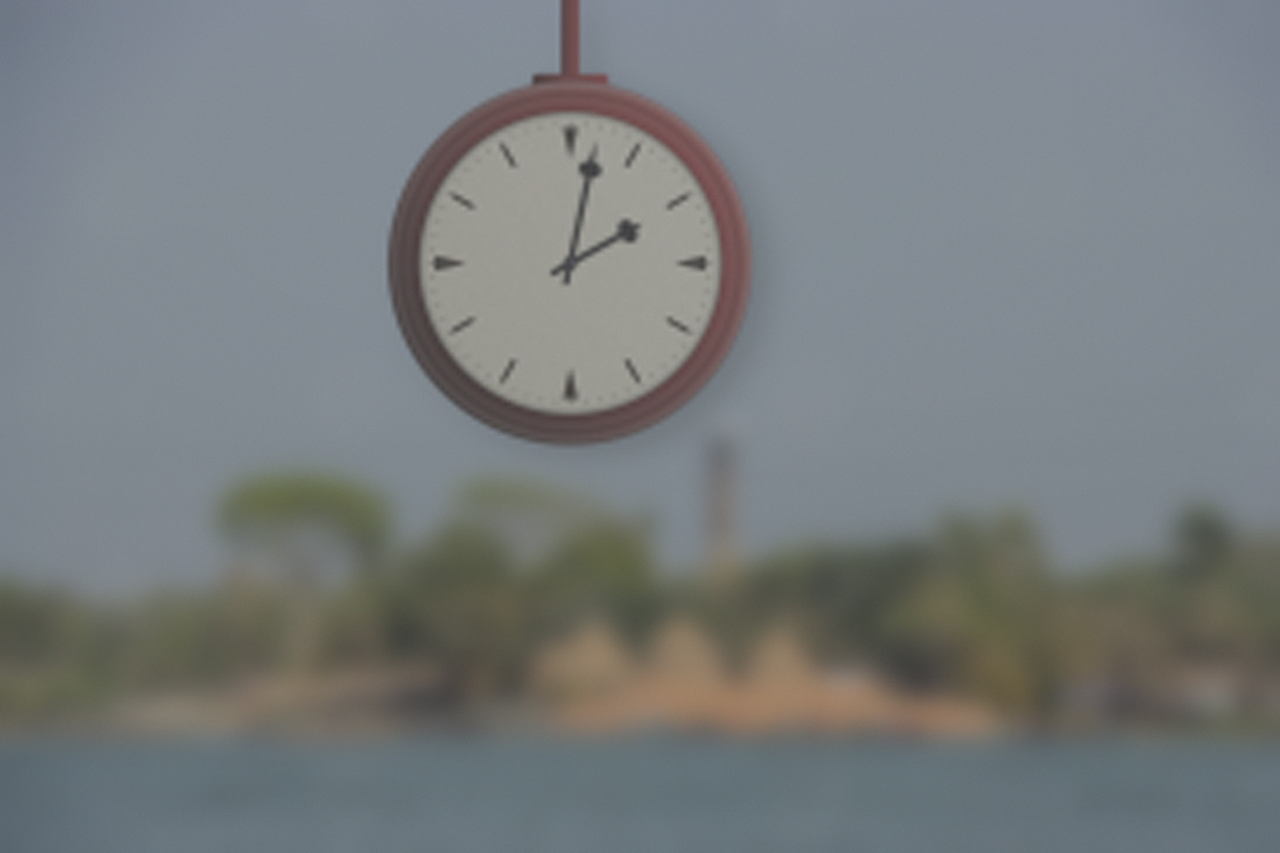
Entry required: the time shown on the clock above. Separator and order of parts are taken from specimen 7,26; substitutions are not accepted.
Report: 2,02
